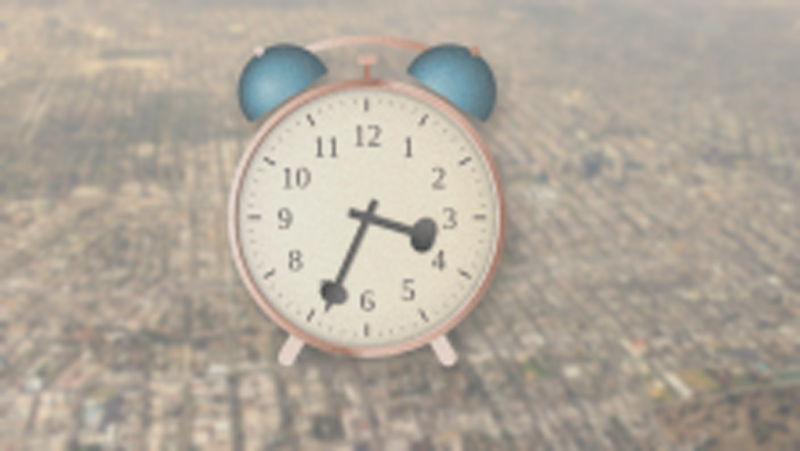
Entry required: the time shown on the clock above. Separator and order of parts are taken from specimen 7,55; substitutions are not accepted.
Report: 3,34
